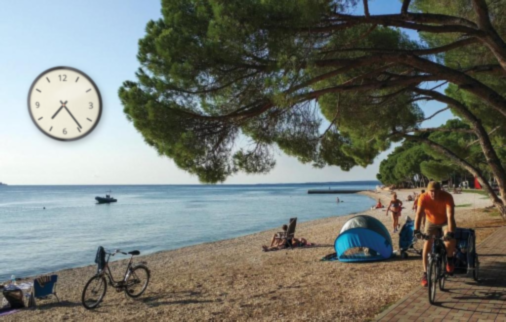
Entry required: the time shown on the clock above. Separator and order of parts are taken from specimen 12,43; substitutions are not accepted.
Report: 7,24
